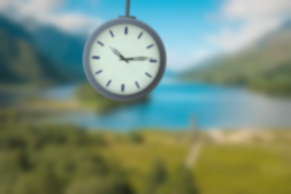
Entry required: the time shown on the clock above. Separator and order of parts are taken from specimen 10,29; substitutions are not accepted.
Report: 10,14
